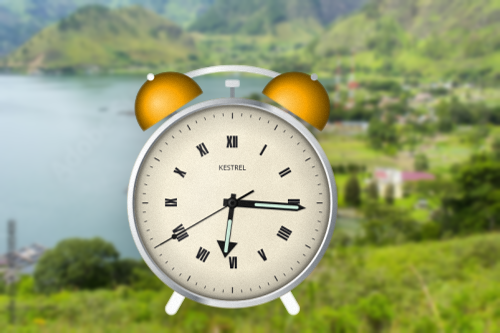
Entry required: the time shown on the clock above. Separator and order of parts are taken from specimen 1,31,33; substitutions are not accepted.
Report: 6,15,40
